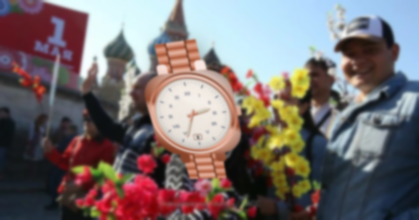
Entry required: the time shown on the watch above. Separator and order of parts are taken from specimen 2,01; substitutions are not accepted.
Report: 2,34
